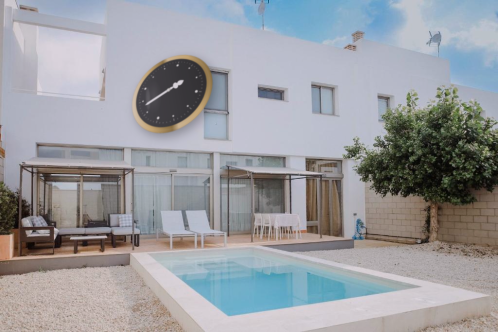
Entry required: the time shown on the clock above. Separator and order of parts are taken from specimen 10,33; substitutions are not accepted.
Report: 1,38
